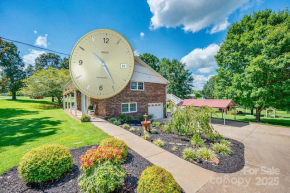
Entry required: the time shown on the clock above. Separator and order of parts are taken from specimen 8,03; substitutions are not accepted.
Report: 10,24
